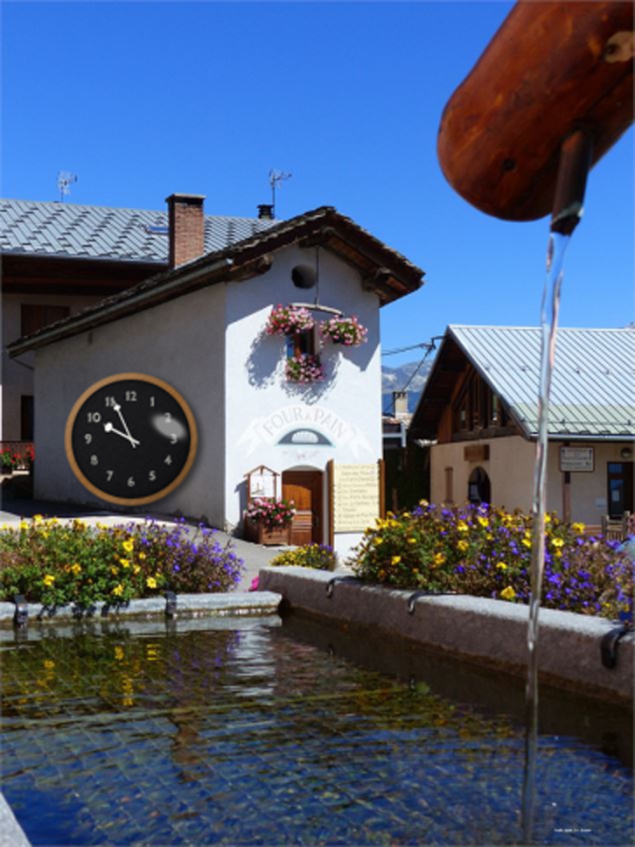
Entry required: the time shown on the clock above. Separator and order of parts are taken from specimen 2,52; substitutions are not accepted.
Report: 9,56
